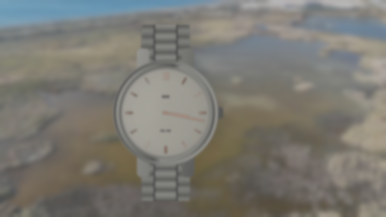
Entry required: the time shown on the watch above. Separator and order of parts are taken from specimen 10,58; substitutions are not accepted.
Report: 3,17
